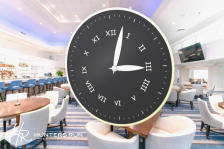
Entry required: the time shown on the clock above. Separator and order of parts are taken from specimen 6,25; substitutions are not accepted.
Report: 3,03
